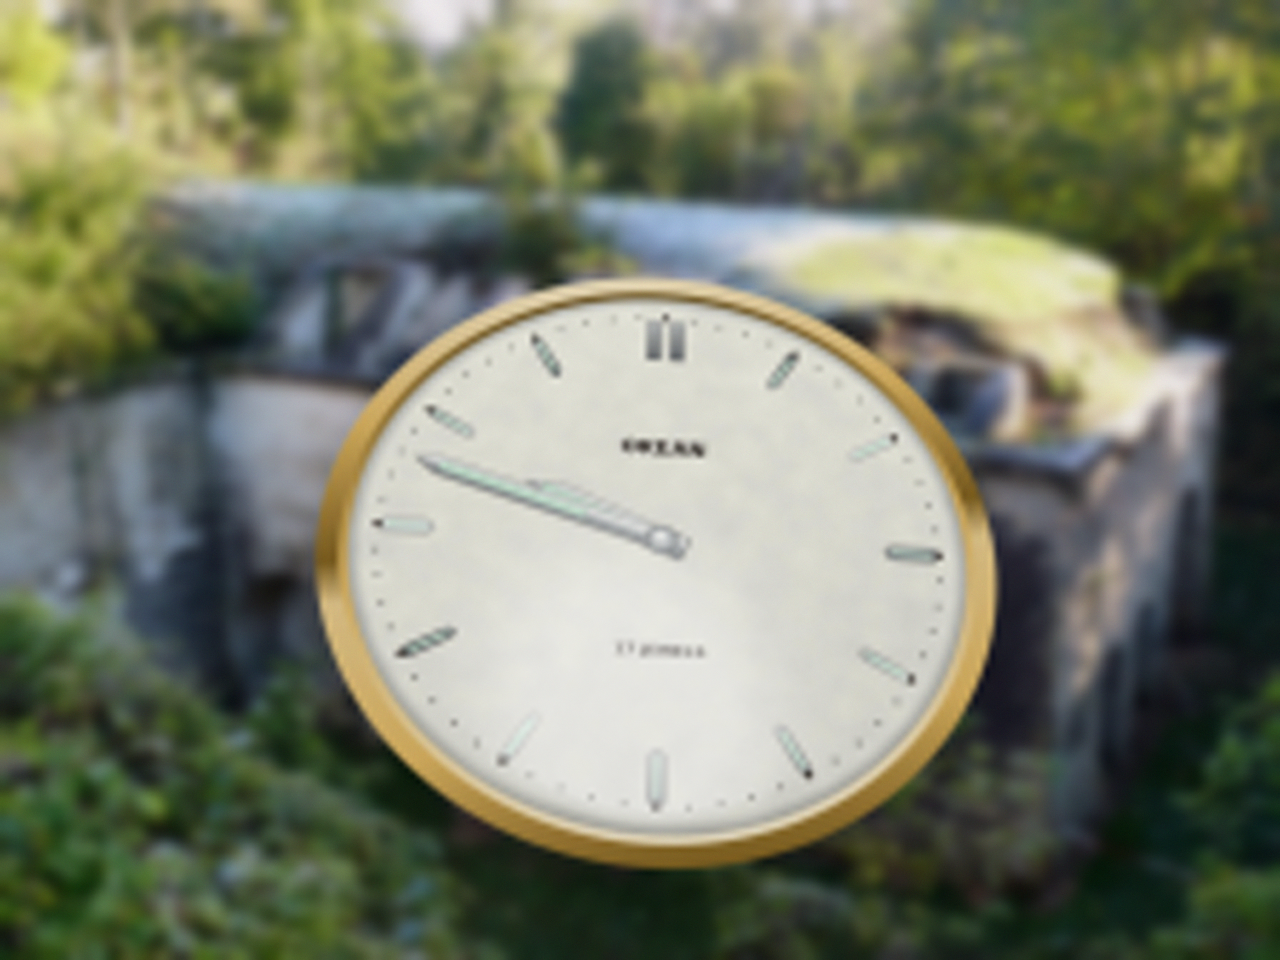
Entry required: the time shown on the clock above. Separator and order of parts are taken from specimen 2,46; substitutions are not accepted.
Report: 9,48
